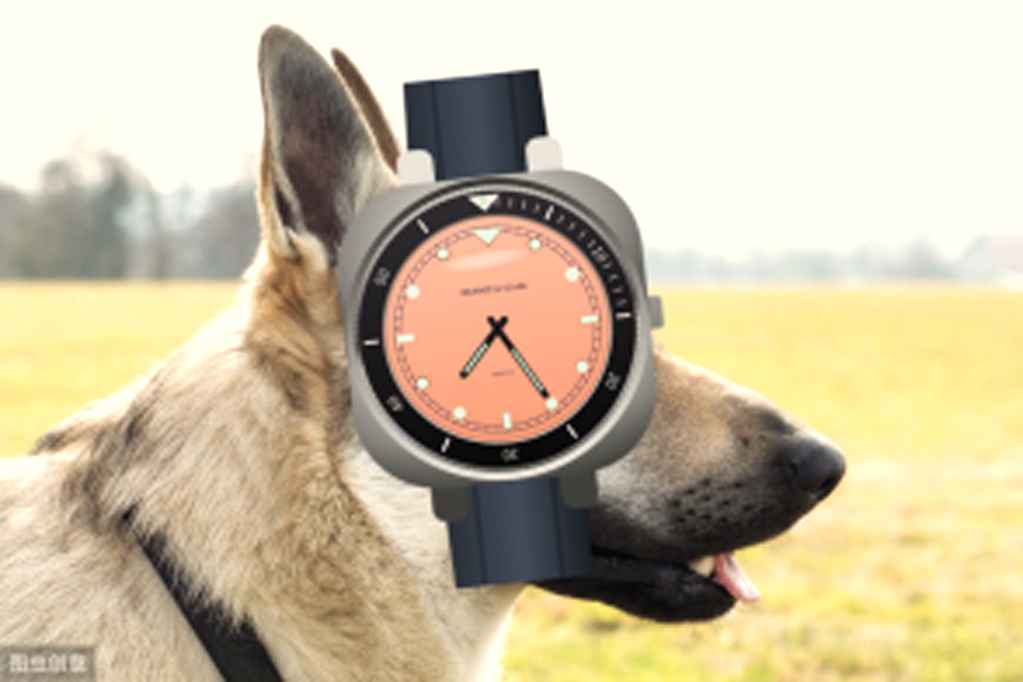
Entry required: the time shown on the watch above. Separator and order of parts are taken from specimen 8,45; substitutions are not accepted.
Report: 7,25
